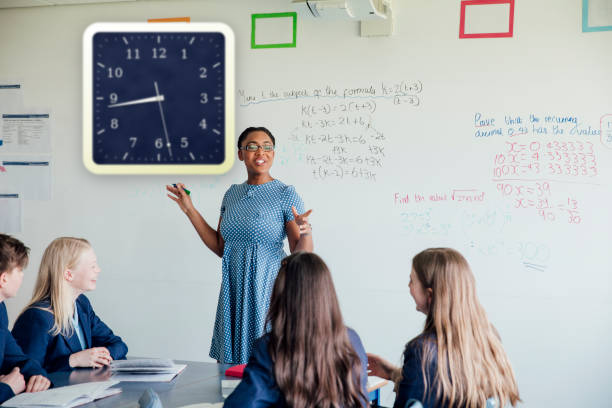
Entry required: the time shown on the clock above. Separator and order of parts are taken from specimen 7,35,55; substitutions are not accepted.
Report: 8,43,28
